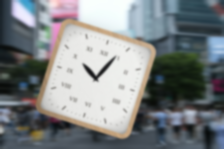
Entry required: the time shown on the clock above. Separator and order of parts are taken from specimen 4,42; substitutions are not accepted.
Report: 10,04
